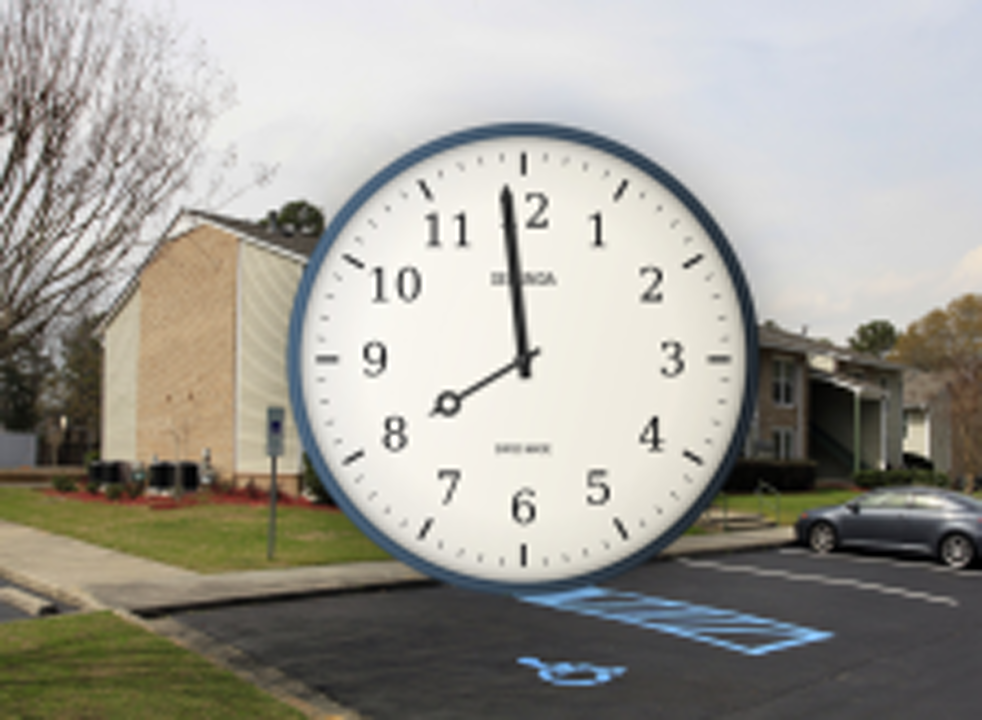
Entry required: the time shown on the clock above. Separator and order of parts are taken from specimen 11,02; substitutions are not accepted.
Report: 7,59
